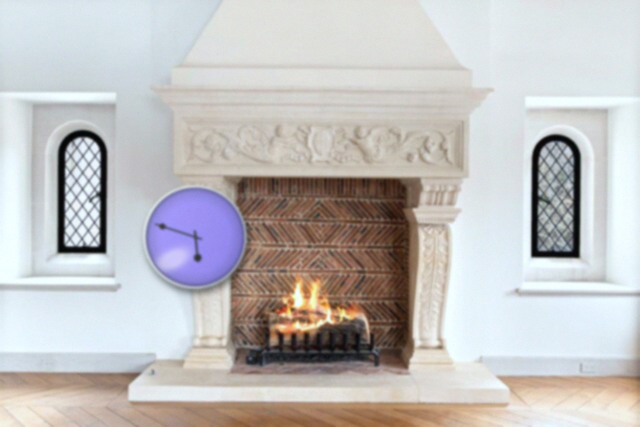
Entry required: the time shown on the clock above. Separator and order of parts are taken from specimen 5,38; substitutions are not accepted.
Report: 5,48
